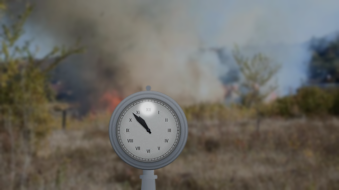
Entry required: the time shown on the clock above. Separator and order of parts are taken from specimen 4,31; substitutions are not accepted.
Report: 10,53
